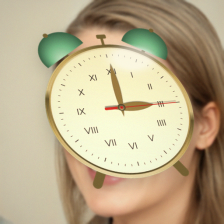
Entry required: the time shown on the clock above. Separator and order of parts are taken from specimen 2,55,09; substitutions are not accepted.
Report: 3,00,15
